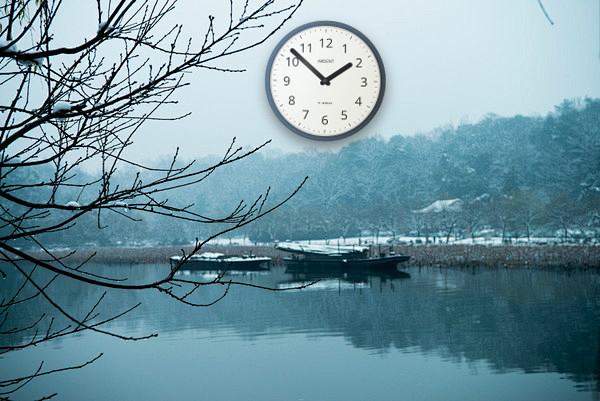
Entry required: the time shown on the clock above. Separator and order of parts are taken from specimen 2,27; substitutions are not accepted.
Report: 1,52
